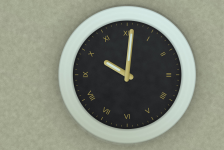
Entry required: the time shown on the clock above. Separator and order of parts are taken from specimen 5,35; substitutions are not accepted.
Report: 10,01
